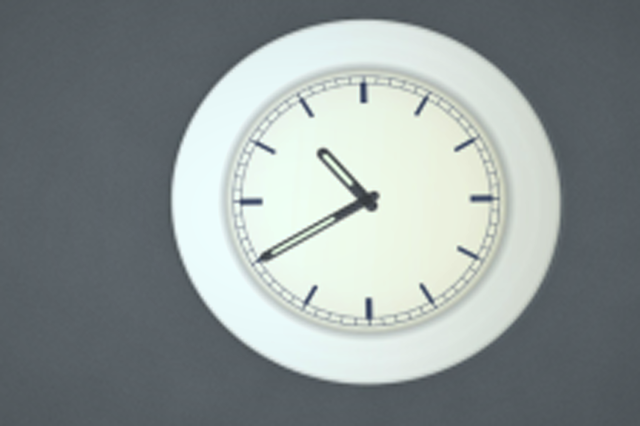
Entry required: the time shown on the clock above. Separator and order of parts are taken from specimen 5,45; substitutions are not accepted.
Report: 10,40
